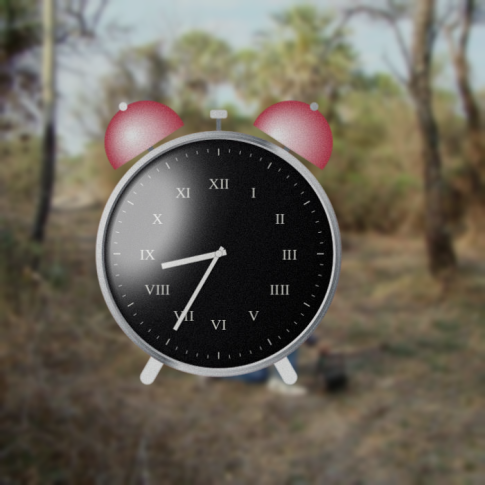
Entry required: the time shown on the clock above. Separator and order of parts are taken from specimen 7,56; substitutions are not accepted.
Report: 8,35
